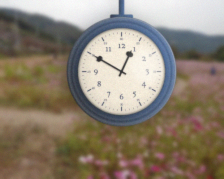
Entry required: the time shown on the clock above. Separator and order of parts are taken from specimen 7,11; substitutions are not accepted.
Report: 12,50
